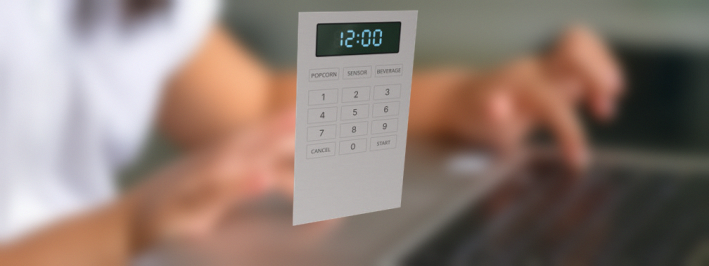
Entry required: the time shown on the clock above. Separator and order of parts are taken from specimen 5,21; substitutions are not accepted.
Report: 12,00
